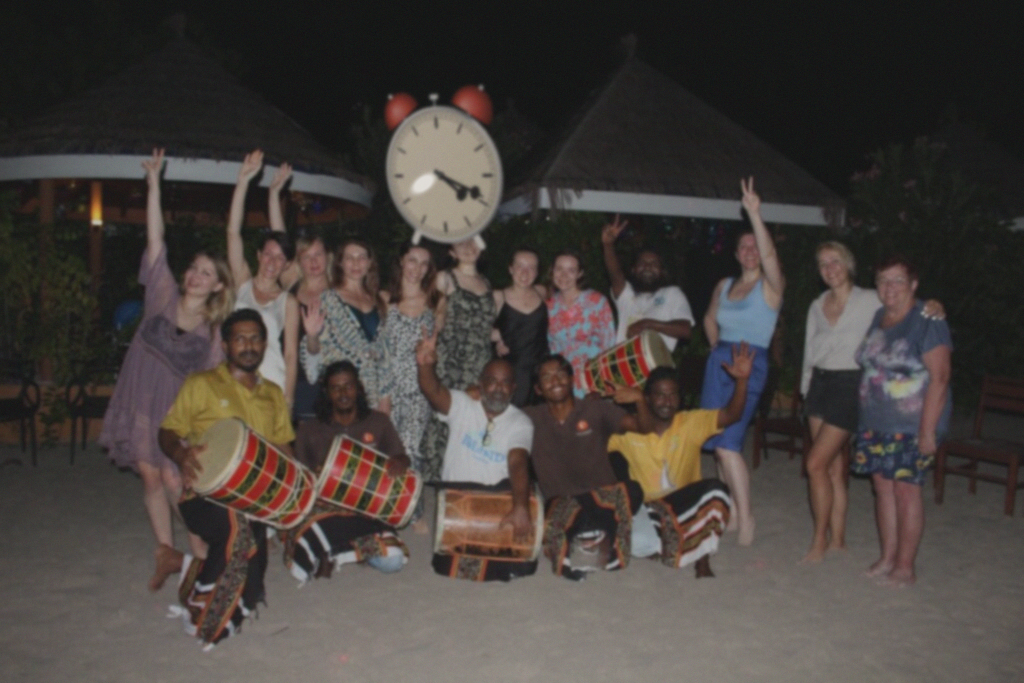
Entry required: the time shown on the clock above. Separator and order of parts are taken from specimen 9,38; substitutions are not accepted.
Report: 4,19
